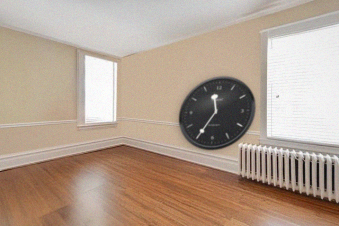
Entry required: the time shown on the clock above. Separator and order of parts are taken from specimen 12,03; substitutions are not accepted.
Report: 11,35
